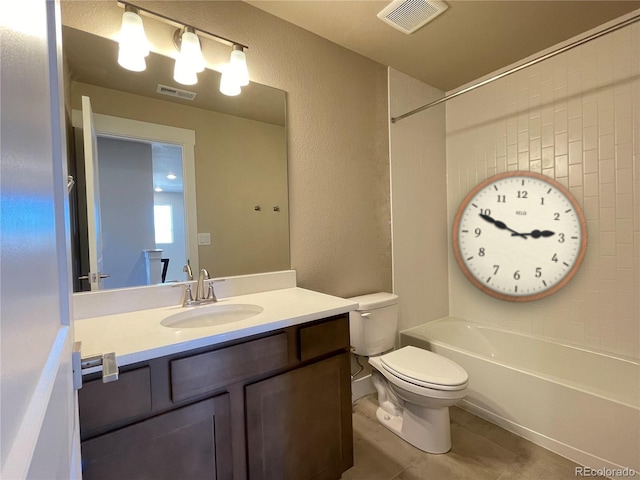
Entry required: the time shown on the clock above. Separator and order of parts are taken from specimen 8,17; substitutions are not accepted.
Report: 2,49
